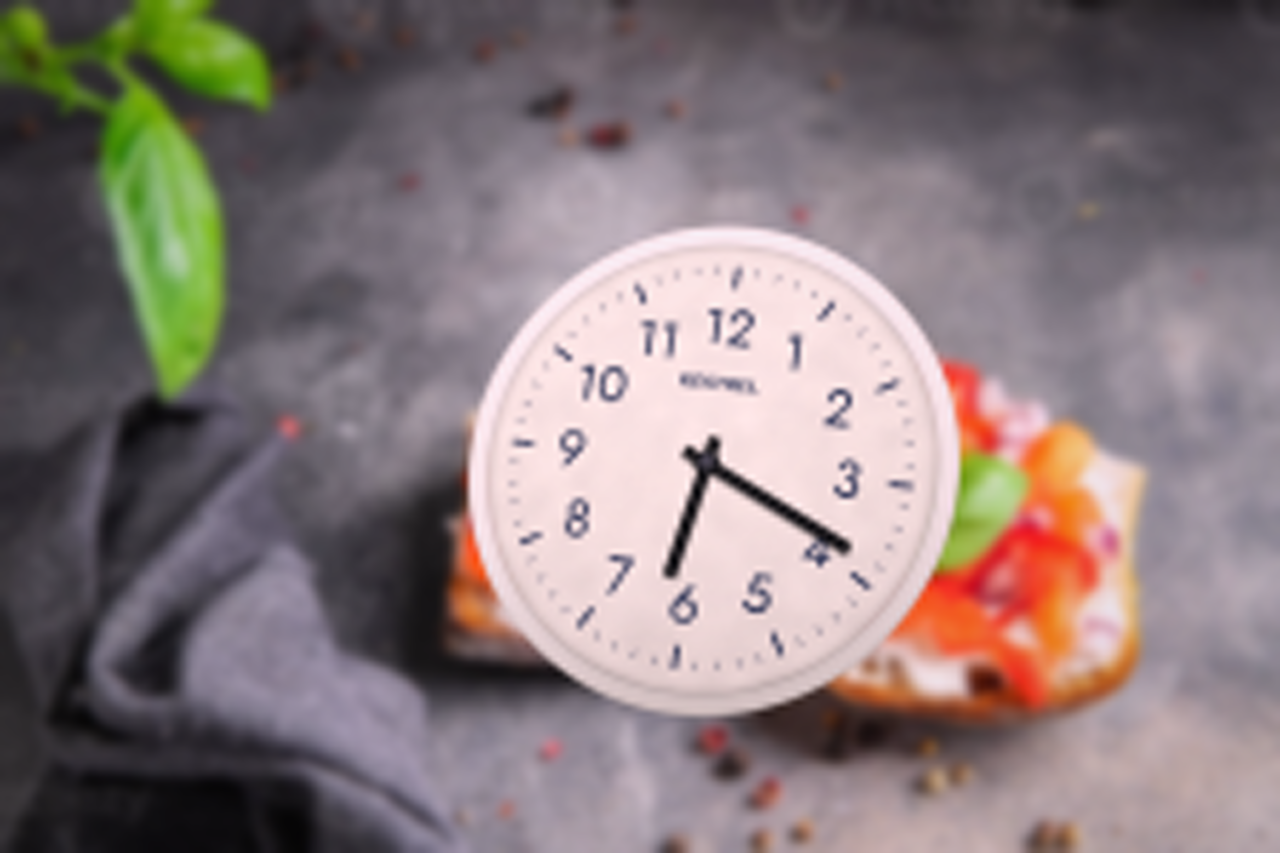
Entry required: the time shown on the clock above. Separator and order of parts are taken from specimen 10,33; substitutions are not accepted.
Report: 6,19
